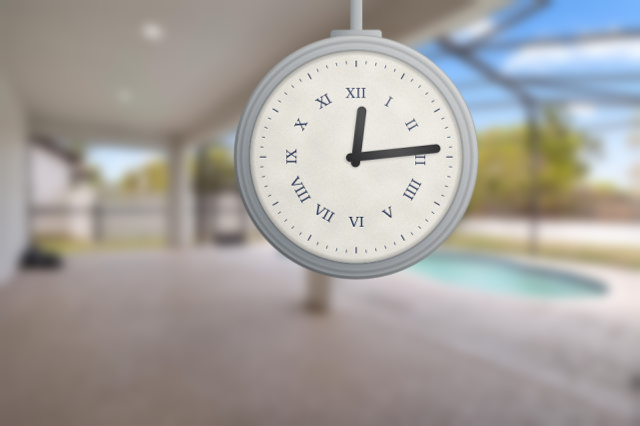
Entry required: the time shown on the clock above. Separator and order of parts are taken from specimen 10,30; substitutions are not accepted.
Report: 12,14
